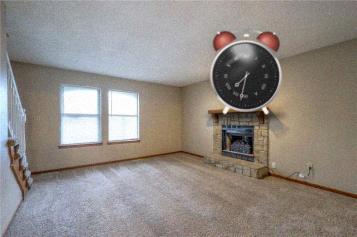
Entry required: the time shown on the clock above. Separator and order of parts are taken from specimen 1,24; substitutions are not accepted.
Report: 7,32
